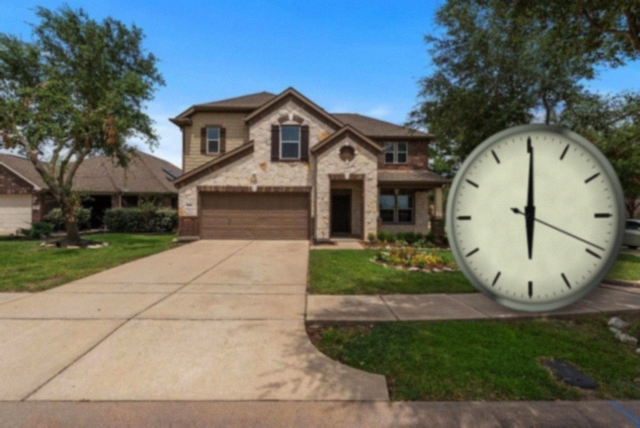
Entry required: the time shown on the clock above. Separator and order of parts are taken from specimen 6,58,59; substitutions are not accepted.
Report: 6,00,19
